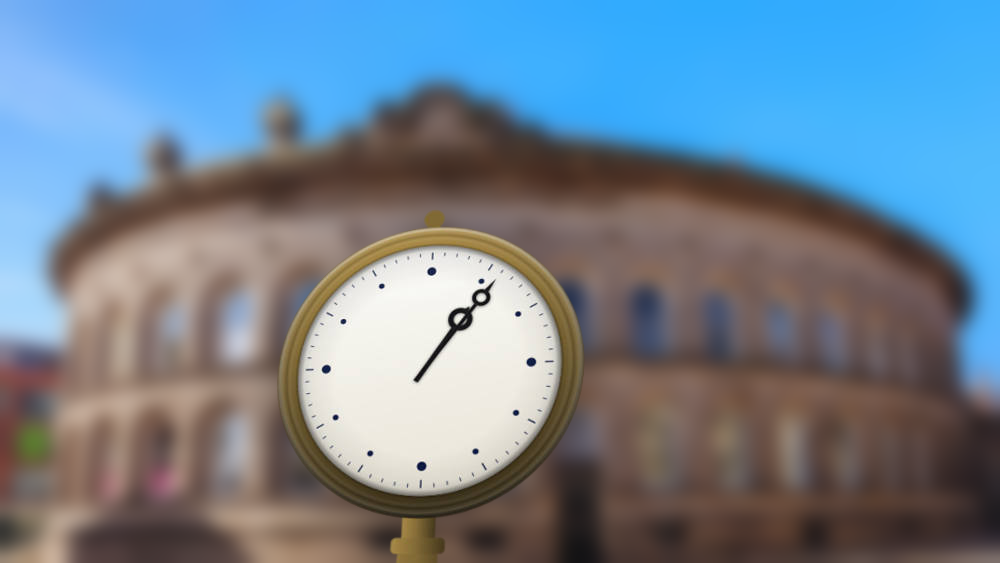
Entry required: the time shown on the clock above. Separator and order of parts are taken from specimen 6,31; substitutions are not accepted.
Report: 1,06
